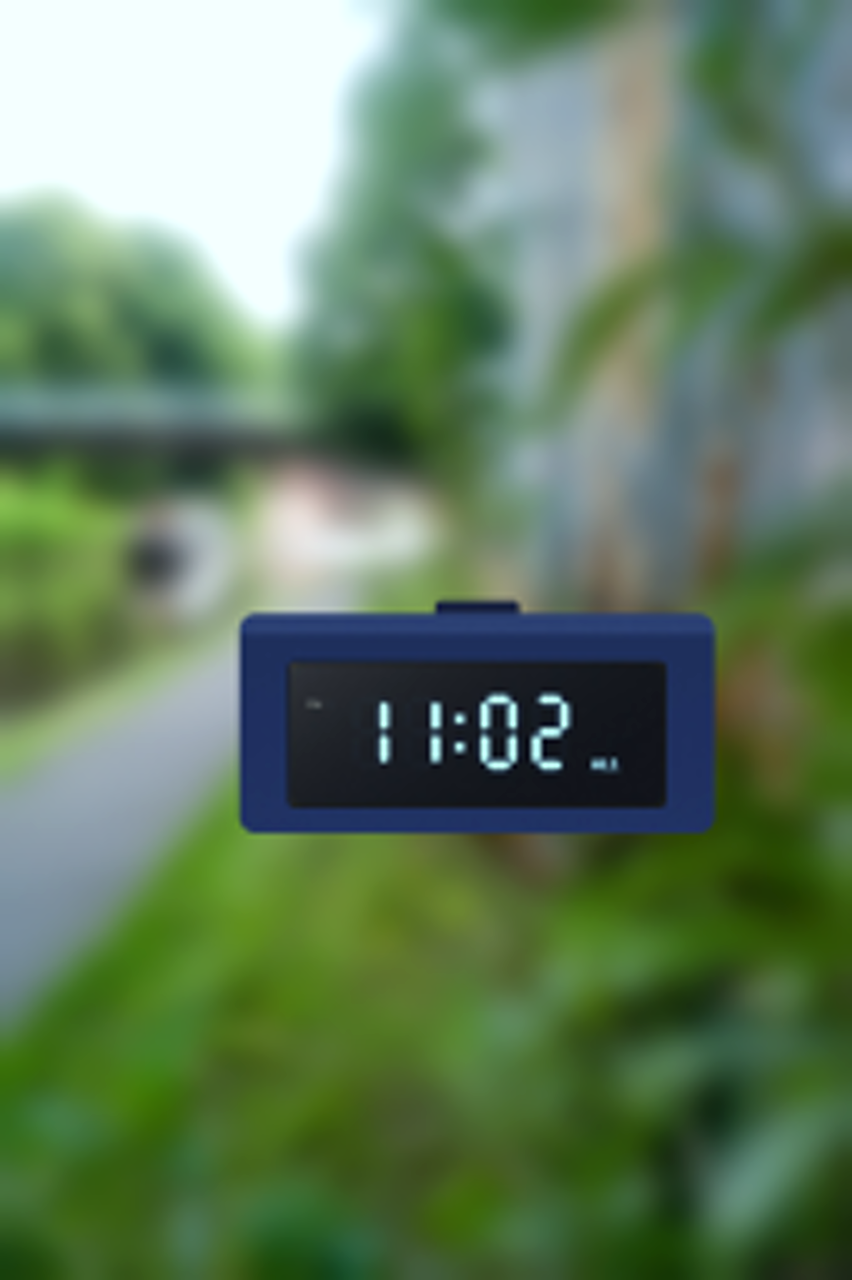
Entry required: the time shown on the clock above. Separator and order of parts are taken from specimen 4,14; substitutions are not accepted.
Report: 11,02
